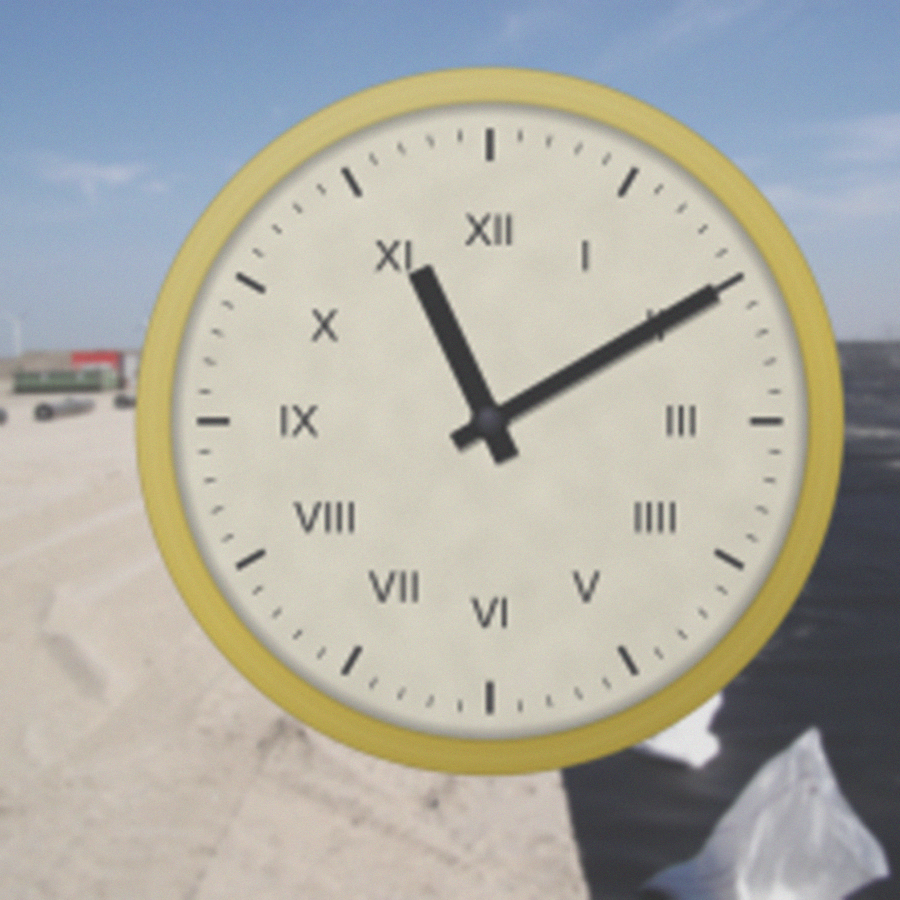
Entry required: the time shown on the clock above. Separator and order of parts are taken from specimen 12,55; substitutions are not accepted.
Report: 11,10
